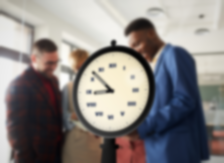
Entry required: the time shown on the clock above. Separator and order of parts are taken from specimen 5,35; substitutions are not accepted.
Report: 8,52
